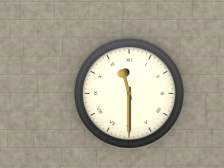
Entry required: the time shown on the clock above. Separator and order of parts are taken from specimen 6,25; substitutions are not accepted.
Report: 11,30
